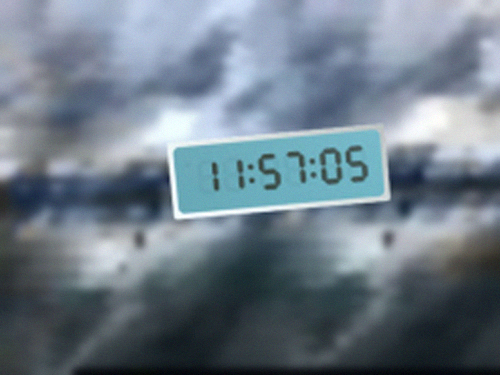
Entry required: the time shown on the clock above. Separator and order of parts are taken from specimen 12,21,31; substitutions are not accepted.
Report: 11,57,05
